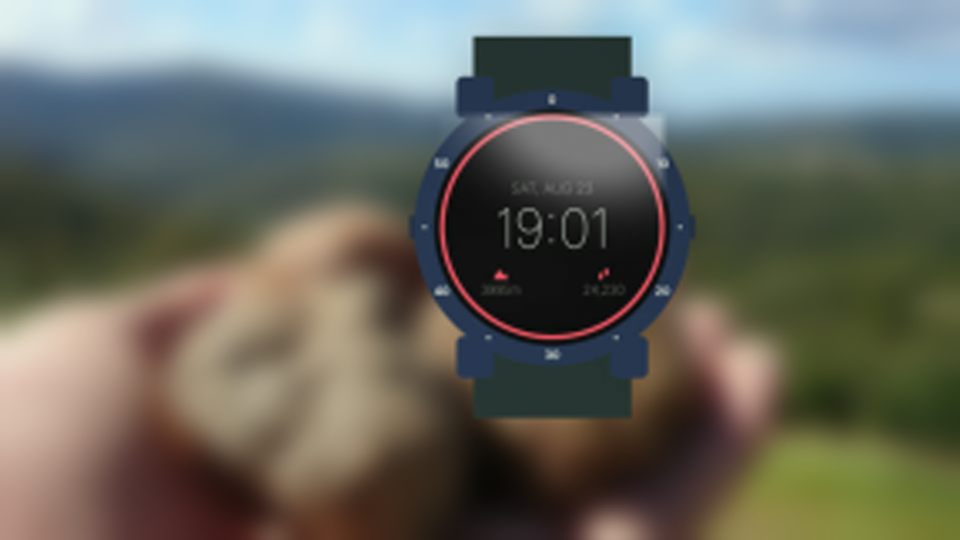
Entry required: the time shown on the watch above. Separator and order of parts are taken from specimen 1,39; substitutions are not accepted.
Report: 19,01
